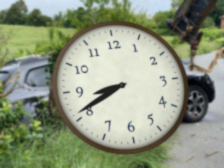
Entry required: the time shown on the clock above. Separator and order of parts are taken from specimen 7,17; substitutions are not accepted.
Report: 8,41
